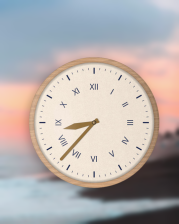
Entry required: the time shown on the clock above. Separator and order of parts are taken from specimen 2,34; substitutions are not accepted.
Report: 8,37
